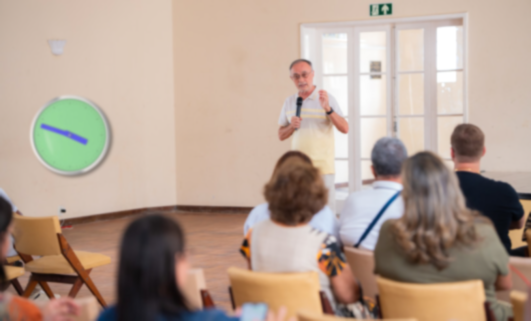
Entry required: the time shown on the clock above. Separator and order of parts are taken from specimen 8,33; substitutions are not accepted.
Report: 3,48
